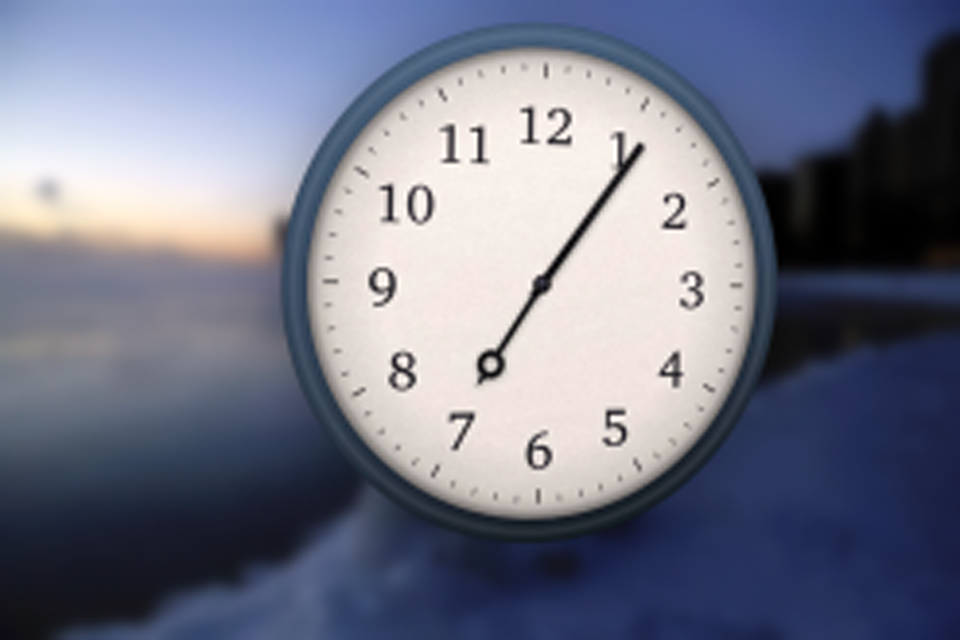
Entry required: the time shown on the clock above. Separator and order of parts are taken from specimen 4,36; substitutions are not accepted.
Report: 7,06
